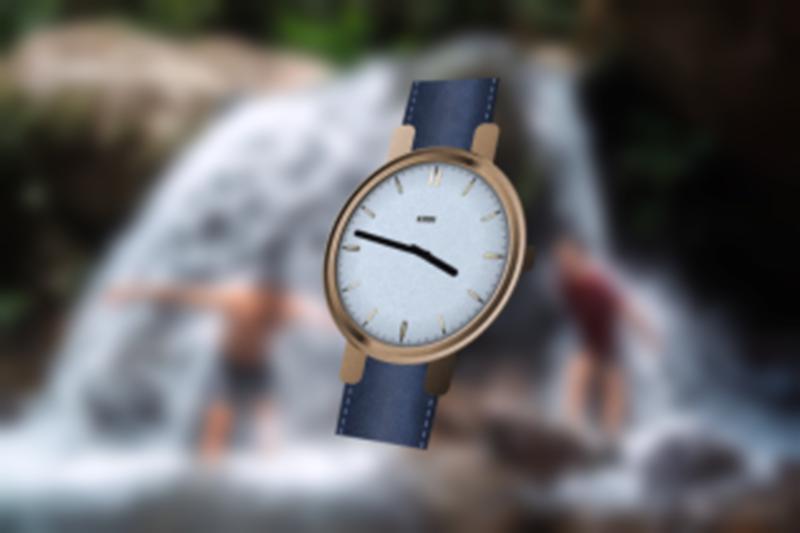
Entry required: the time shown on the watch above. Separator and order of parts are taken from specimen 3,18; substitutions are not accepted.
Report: 3,47
